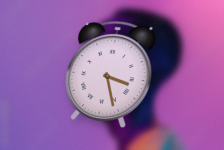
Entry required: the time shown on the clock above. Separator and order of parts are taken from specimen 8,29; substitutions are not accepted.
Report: 3,26
